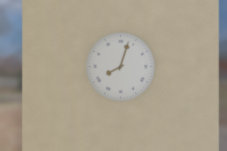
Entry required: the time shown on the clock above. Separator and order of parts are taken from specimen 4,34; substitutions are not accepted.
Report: 8,03
